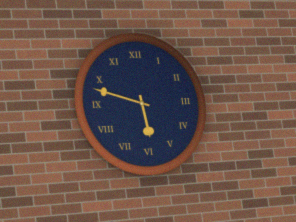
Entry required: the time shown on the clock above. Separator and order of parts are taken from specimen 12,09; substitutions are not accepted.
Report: 5,48
